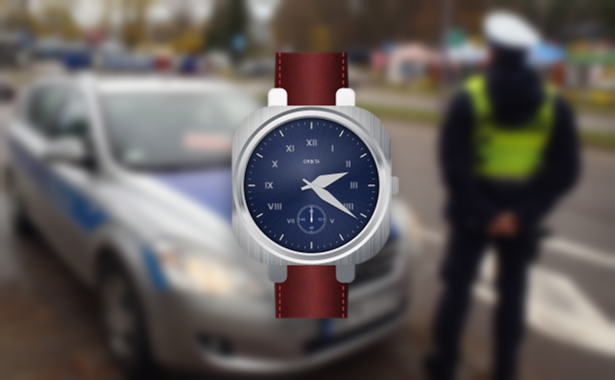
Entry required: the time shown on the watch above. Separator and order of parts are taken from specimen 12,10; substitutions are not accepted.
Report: 2,21
